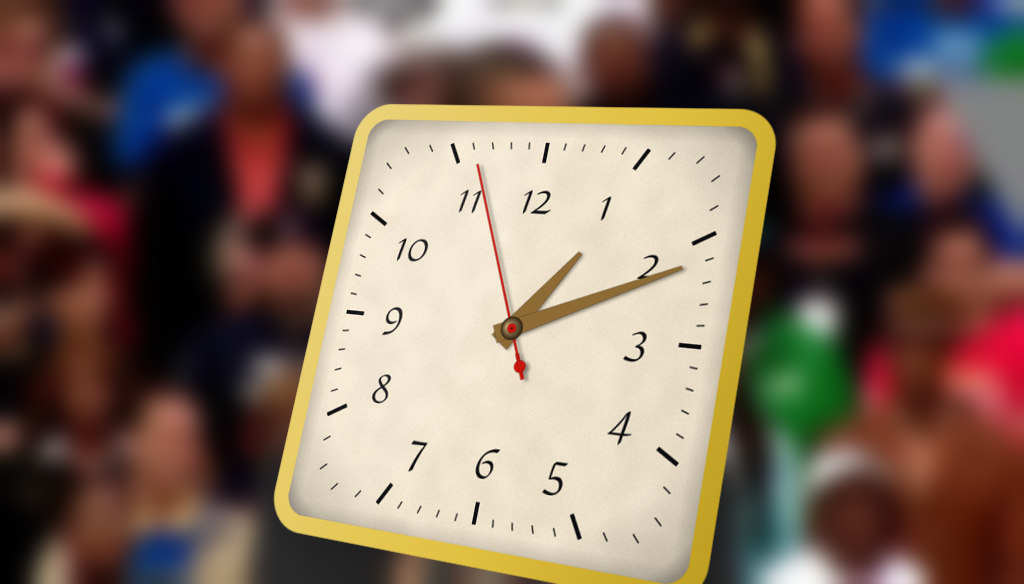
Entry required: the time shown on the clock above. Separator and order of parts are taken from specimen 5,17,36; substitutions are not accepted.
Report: 1,10,56
